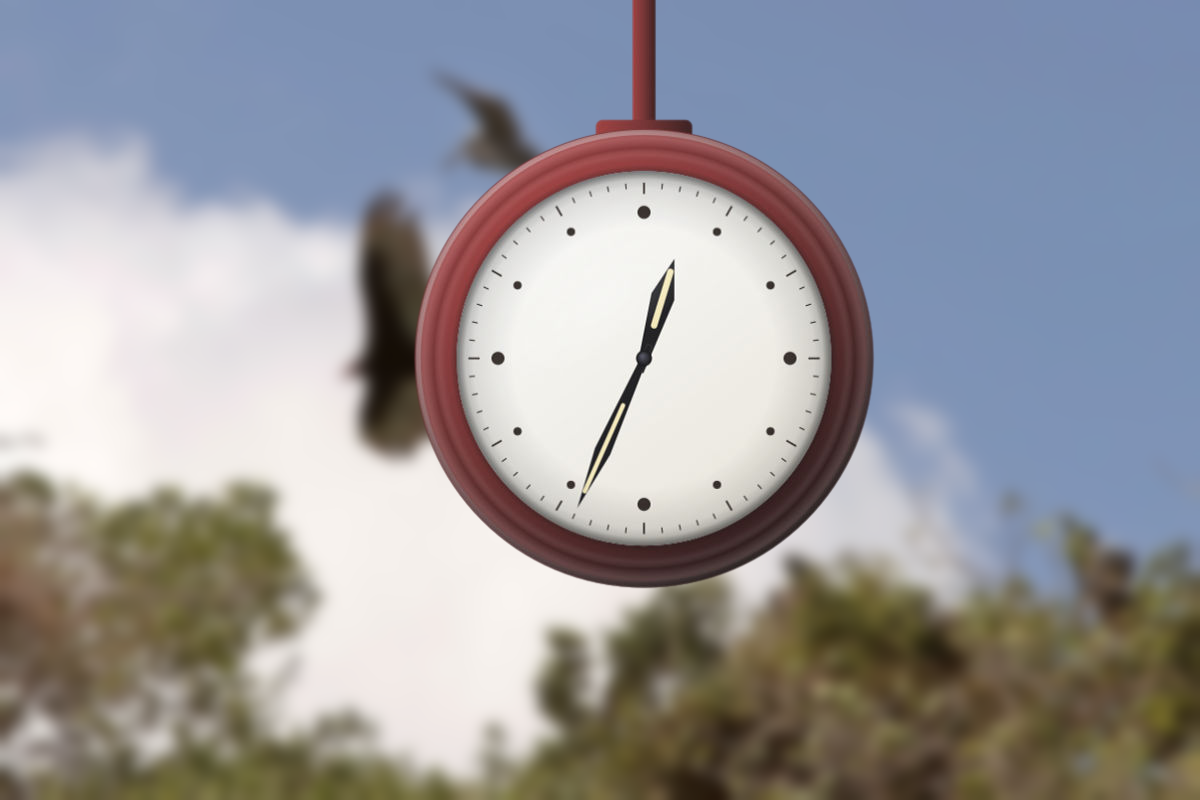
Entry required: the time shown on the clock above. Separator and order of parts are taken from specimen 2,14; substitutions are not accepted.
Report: 12,34
